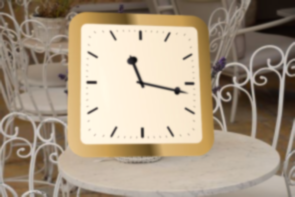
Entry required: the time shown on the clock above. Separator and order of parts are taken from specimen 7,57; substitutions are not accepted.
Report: 11,17
